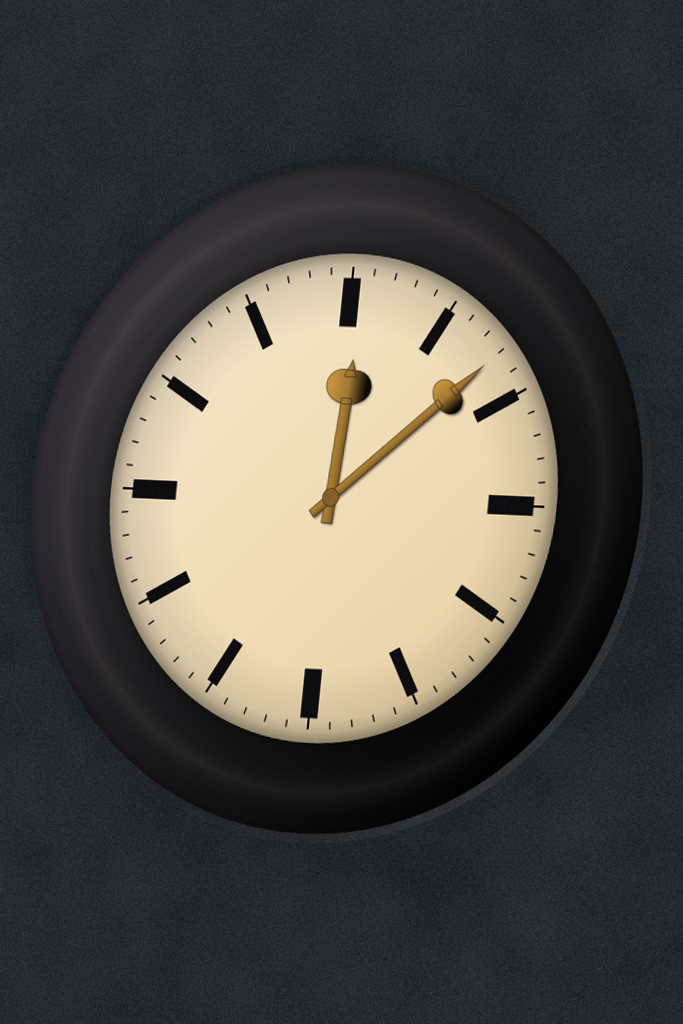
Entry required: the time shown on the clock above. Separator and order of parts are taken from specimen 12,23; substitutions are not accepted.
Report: 12,08
